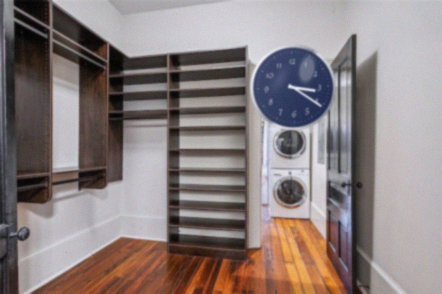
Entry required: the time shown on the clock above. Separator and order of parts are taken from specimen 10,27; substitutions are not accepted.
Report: 3,21
